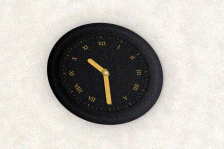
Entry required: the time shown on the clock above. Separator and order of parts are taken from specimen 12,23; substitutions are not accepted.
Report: 10,30
